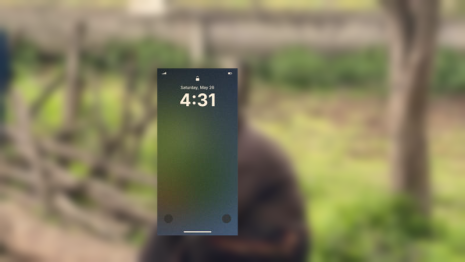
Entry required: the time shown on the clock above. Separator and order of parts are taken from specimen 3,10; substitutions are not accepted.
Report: 4,31
